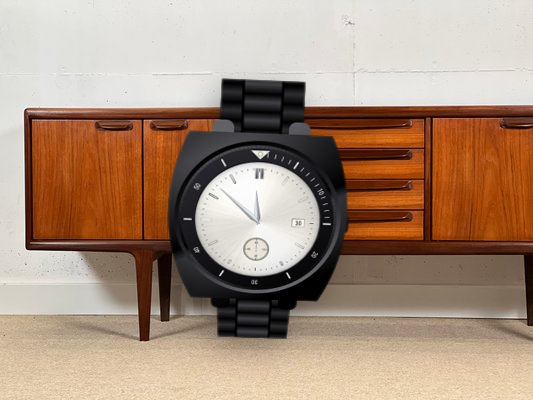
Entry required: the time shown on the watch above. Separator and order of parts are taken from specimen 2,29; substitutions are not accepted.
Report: 11,52
